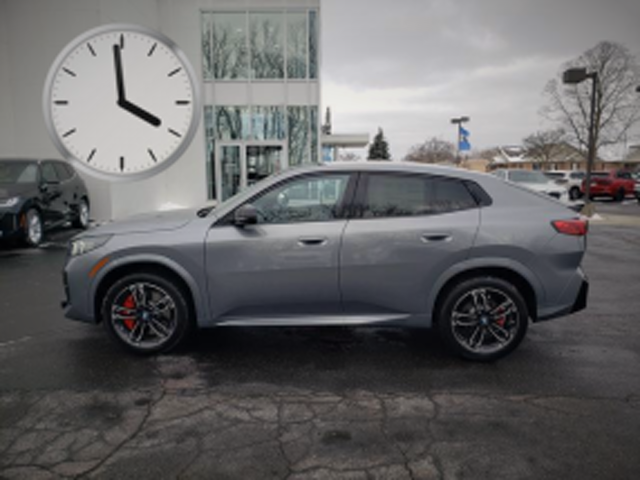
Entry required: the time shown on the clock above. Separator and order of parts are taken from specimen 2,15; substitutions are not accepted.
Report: 3,59
